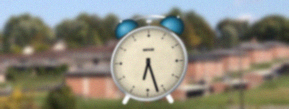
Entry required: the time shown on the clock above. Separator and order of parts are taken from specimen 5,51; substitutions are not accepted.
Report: 6,27
